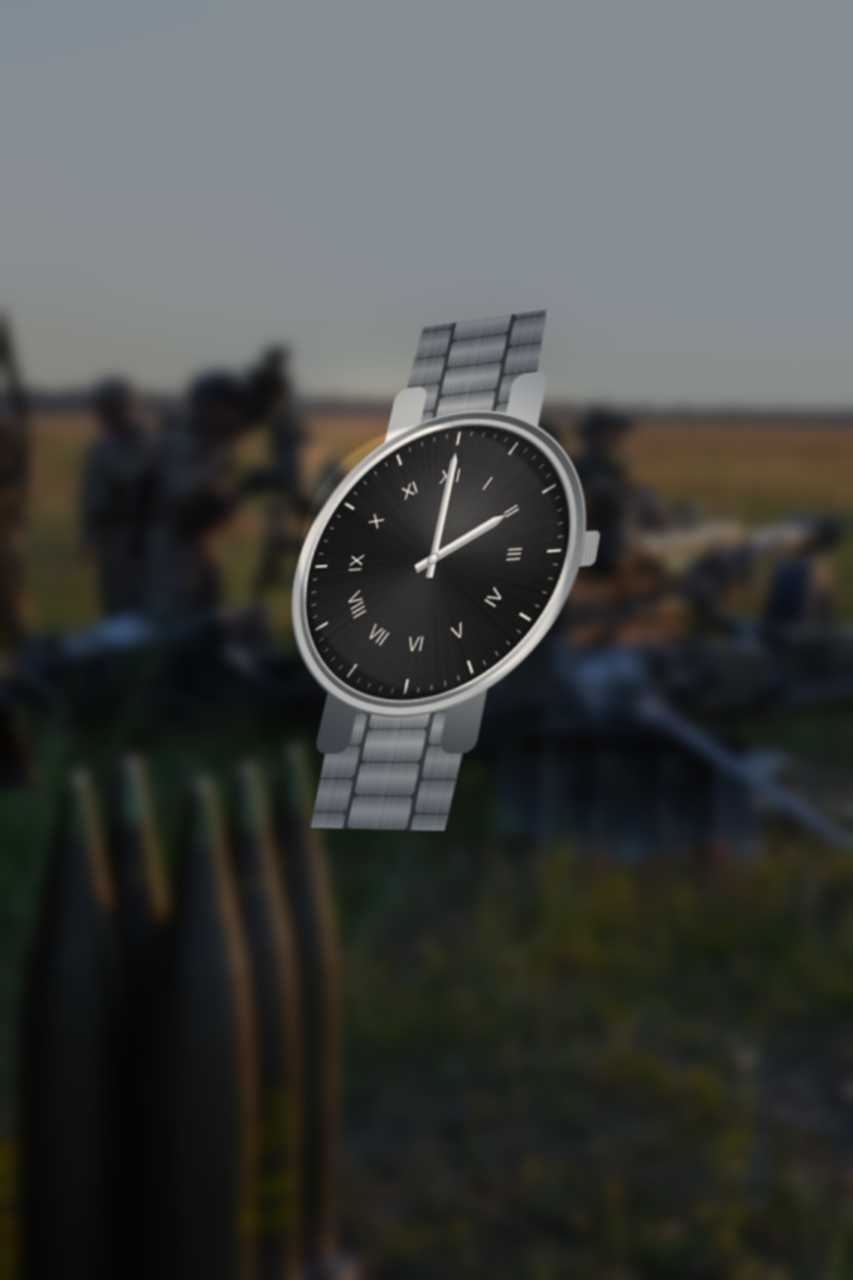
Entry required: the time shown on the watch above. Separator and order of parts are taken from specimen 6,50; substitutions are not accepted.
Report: 2,00
